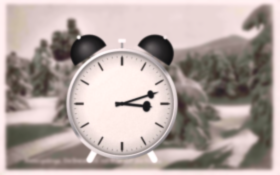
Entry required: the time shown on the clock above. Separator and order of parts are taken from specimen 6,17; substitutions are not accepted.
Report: 3,12
